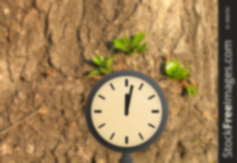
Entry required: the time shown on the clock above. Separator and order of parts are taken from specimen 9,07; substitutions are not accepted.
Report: 12,02
